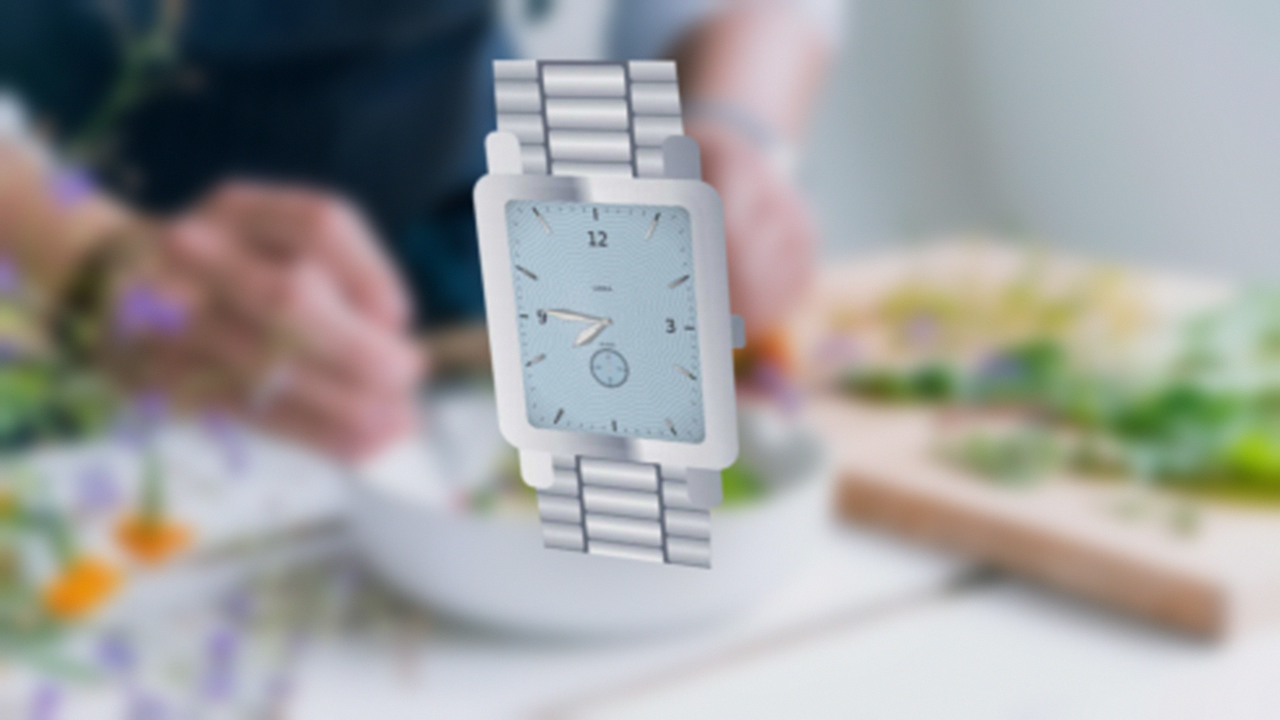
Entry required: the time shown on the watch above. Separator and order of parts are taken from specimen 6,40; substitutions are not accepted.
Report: 7,46
